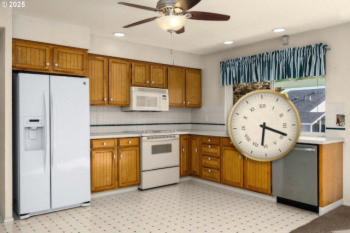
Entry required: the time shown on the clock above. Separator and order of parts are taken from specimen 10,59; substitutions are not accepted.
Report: 6,19
